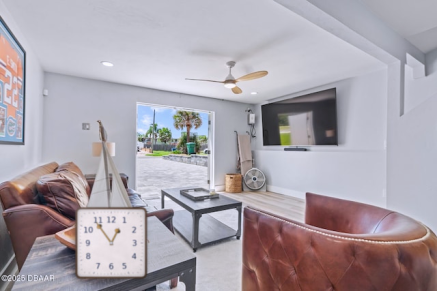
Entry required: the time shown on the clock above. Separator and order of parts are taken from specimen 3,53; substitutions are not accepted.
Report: 12,54
